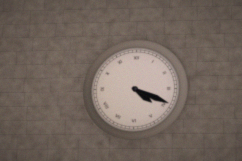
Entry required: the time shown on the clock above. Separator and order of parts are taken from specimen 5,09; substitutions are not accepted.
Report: 4,19
